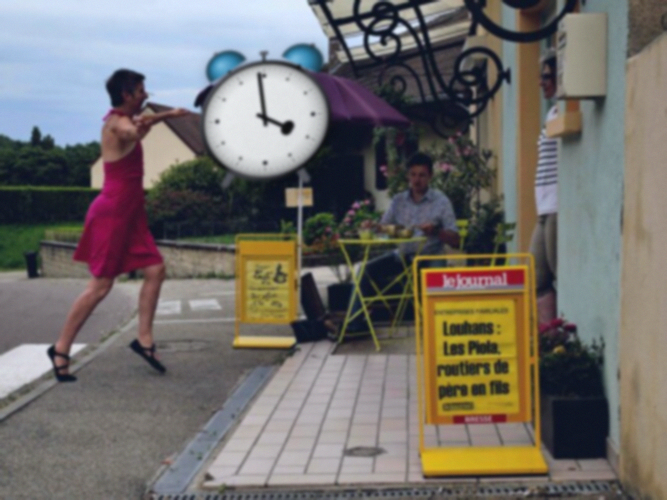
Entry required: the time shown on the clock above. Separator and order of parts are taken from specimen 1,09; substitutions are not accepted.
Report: 3,59
